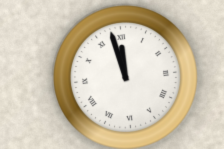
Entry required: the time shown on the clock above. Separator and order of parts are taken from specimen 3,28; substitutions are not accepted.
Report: 11,58
